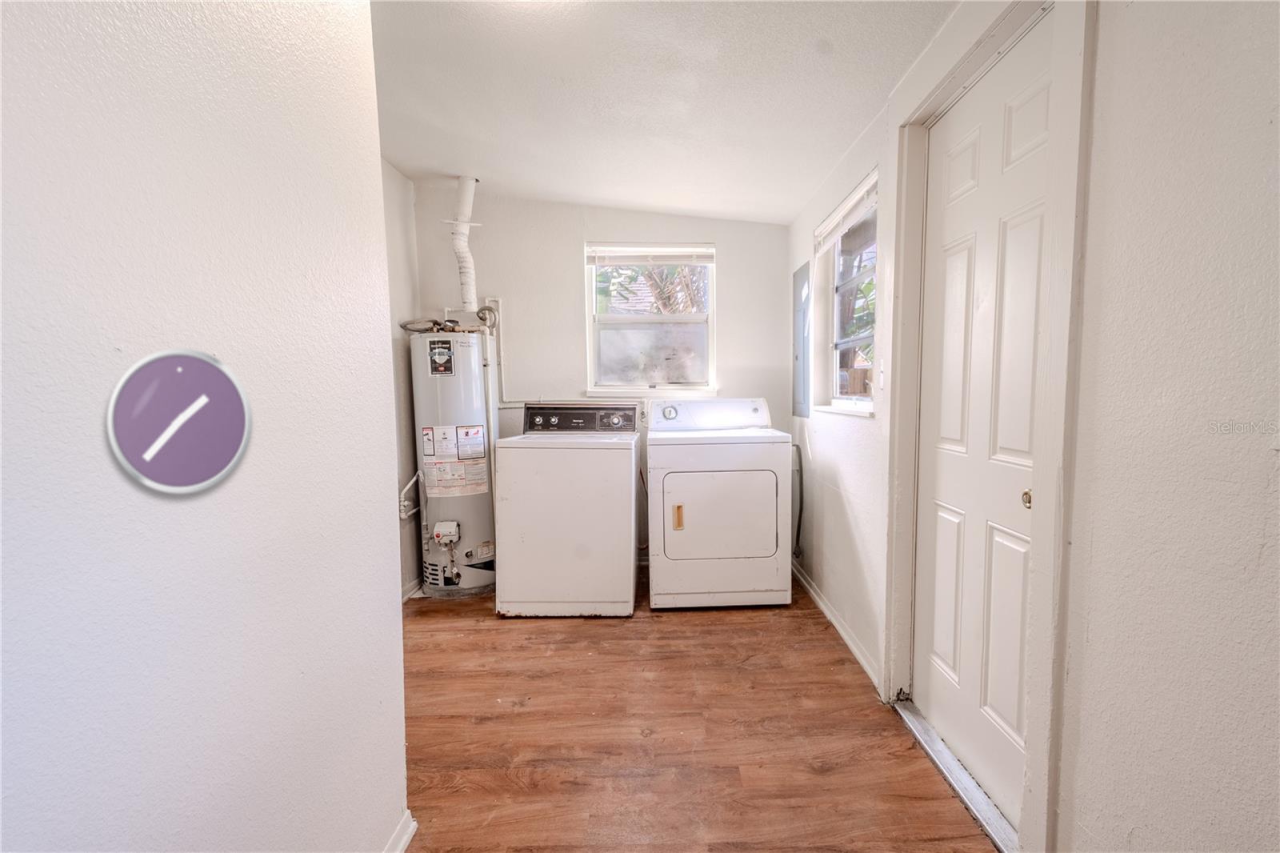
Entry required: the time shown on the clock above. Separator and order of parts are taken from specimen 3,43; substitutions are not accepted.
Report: 1,37
